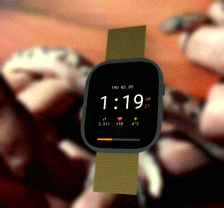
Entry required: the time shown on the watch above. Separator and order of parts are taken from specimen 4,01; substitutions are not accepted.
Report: 1,19
